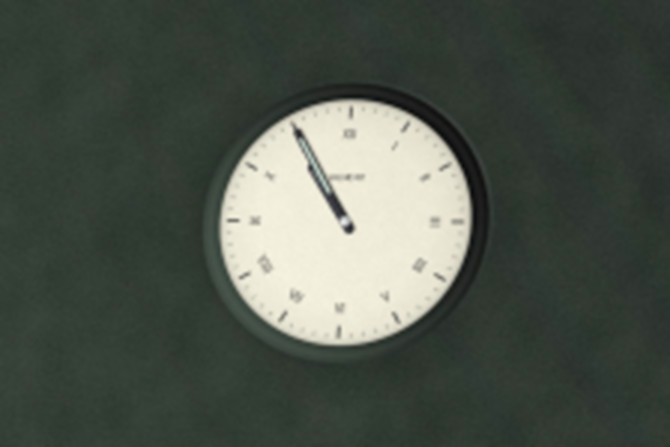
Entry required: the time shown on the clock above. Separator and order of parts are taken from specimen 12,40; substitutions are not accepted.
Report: 10,55
